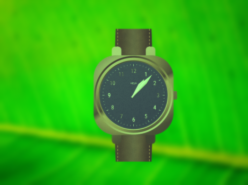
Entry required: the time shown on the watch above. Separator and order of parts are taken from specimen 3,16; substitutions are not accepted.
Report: 1,07
